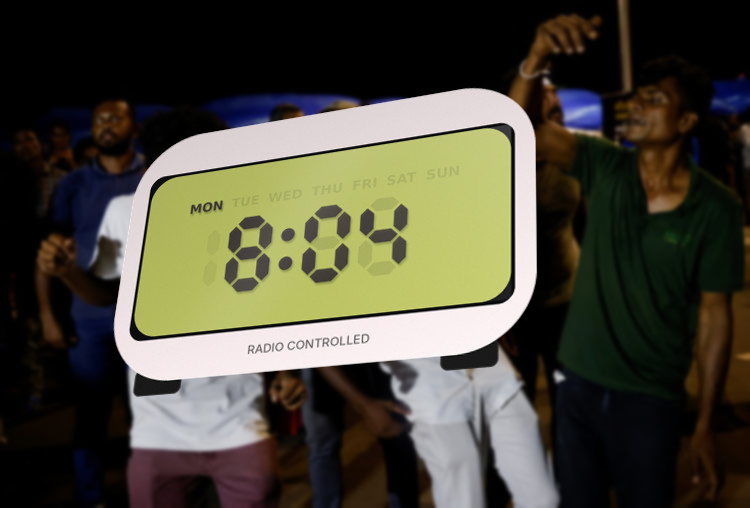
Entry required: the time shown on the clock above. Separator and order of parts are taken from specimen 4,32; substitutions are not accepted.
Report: 8,04
